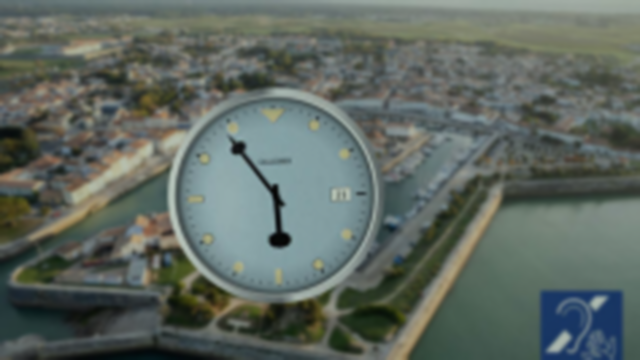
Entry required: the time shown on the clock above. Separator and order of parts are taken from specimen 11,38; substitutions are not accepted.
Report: 5,54
